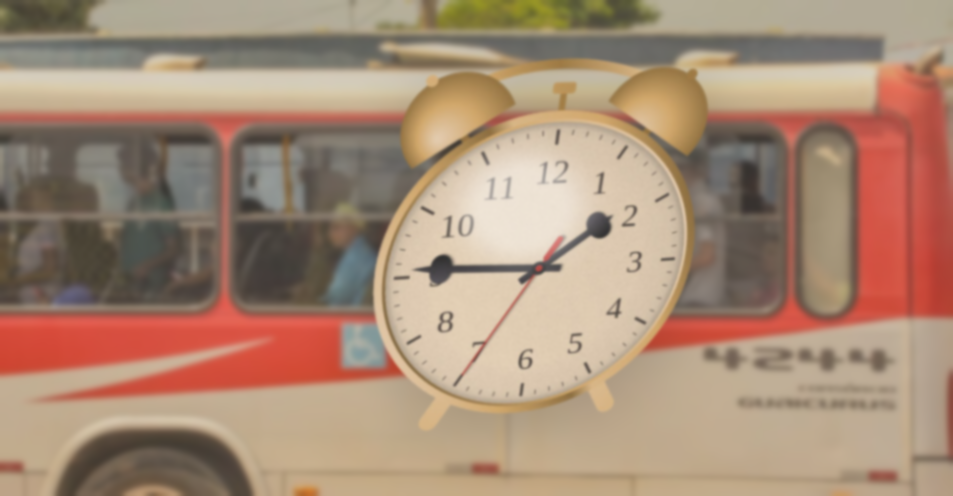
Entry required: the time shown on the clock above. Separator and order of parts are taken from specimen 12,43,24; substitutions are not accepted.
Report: 1,45,35
